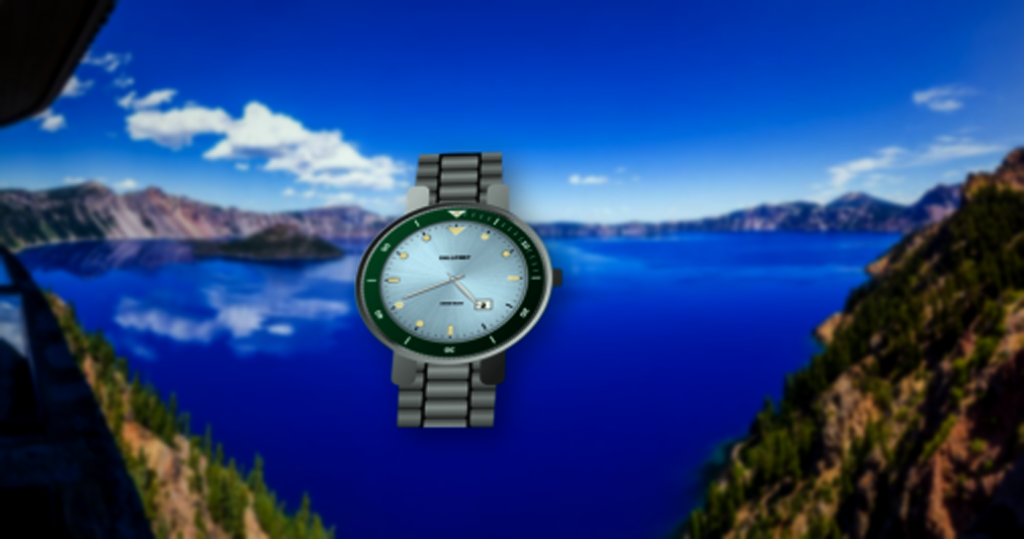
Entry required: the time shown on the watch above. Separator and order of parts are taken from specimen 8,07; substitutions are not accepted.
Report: 4,41
